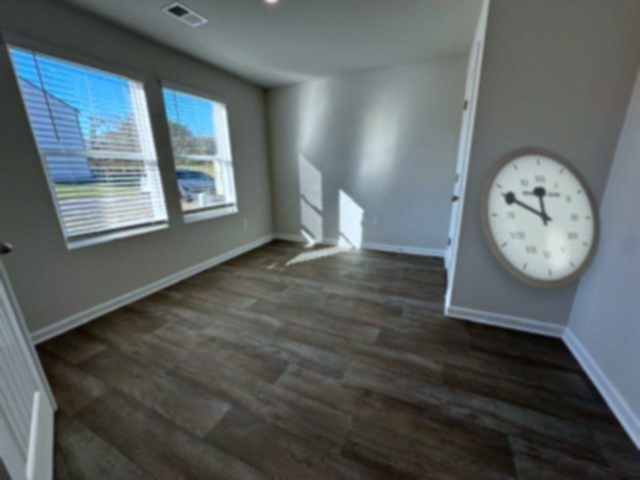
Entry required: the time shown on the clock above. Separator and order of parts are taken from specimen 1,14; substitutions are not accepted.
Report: 11,49
